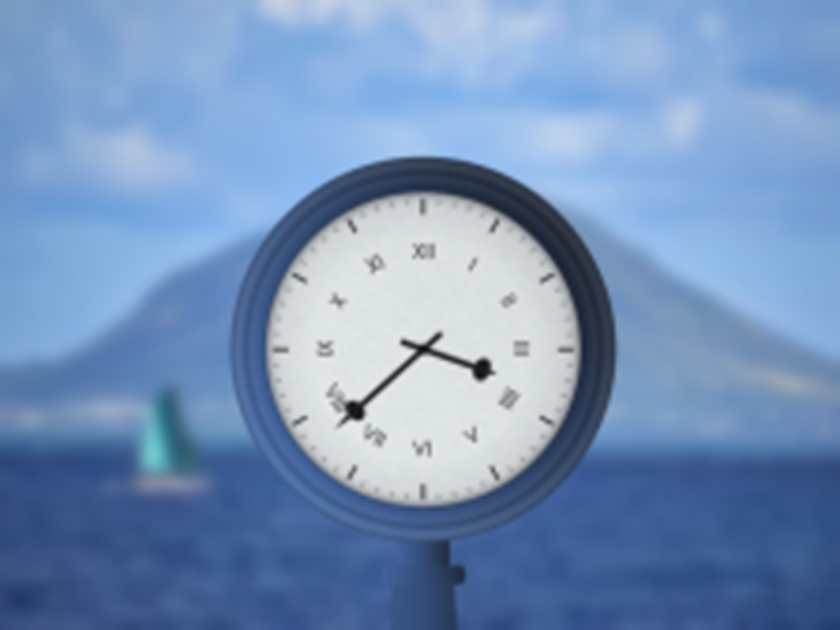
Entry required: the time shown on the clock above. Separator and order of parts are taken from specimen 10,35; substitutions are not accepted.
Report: 3,38
